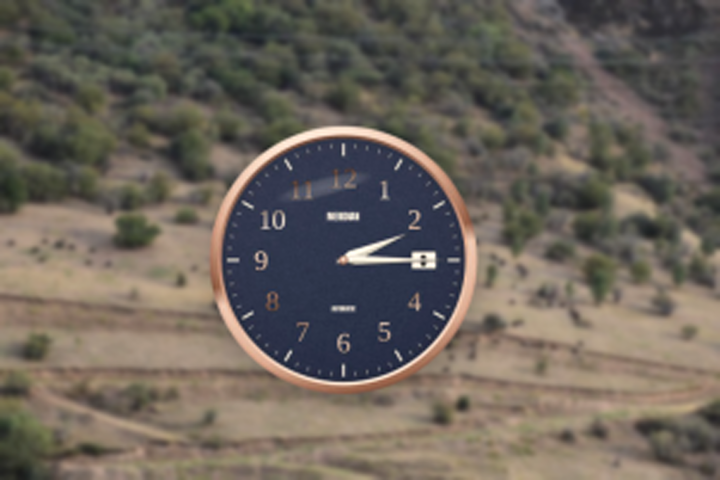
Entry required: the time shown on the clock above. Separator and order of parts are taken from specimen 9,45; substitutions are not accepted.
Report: 2,15
